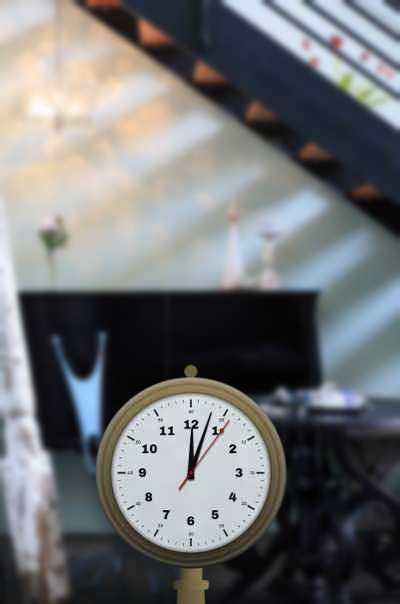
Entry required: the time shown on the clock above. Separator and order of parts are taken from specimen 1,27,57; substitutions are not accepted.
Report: 12,03,06
